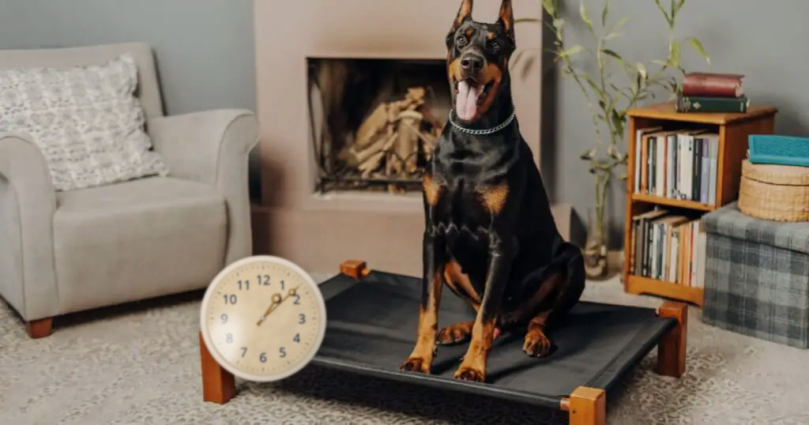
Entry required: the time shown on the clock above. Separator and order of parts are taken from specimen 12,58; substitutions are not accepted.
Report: 1,08
